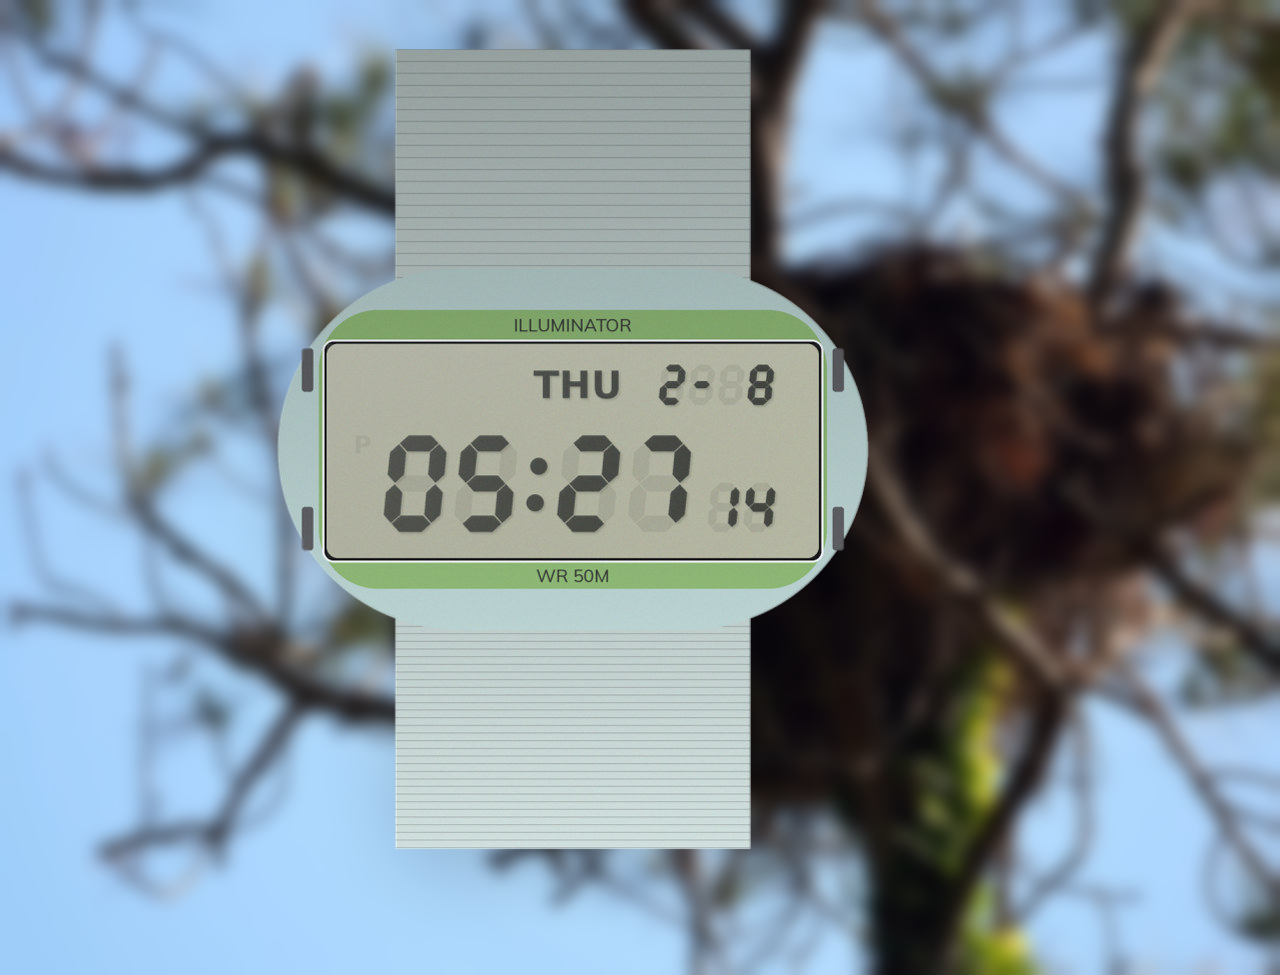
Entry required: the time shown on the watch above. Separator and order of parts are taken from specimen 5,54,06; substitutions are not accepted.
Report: 5,27,14
